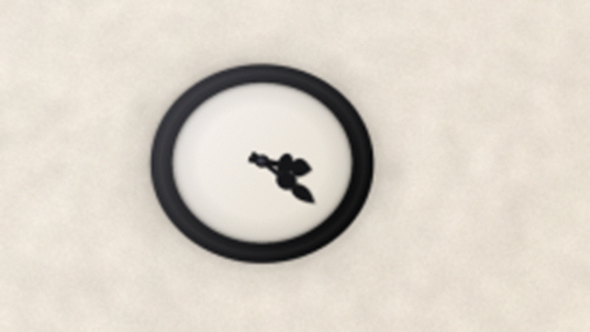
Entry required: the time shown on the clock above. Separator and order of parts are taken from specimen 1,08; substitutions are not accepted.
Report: 3,22
